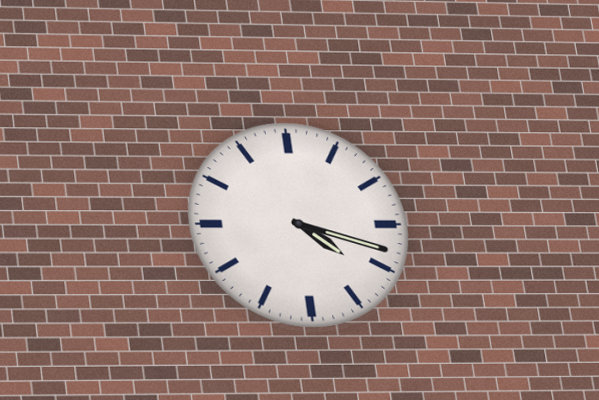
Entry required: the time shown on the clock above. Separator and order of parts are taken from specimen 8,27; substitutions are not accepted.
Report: 4,18
